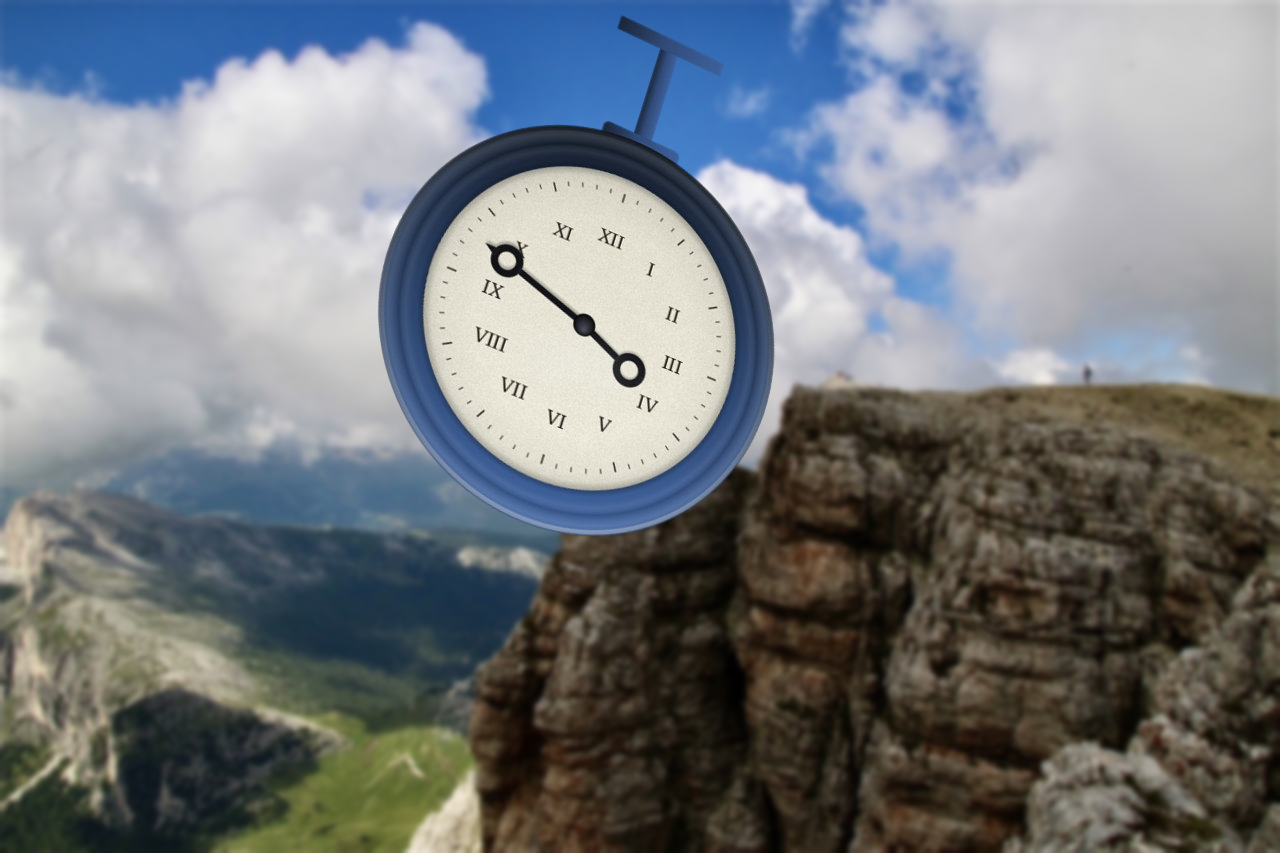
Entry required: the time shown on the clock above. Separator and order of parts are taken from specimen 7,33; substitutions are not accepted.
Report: 3,48
